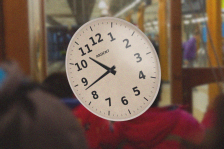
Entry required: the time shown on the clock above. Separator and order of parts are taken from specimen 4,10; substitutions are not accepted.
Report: 10,43
